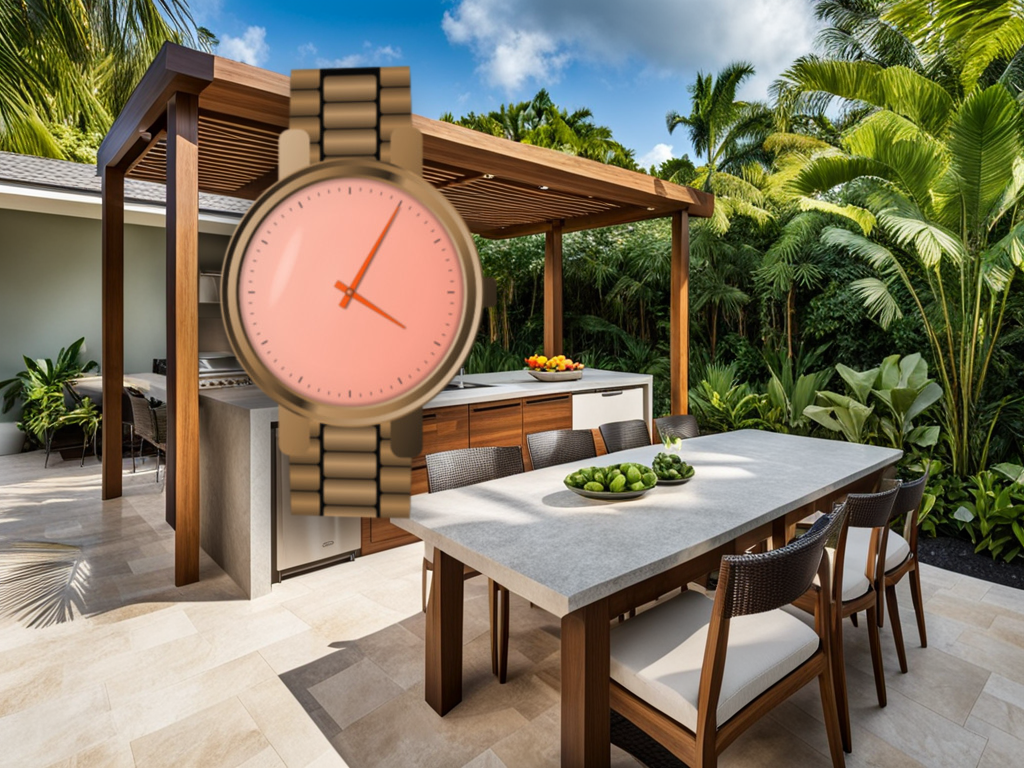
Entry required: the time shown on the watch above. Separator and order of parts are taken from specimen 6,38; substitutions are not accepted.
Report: 4,05
